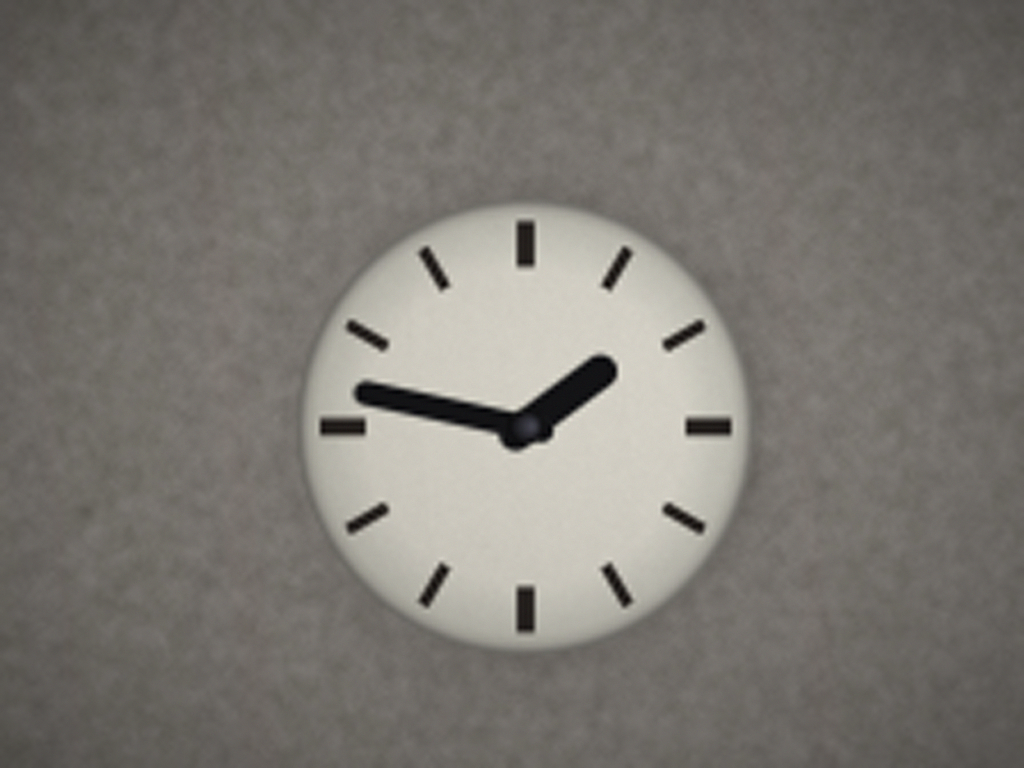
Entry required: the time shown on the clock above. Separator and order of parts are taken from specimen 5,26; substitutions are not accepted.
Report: 1,47
